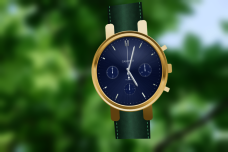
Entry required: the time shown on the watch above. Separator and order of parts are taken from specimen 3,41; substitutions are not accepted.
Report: 5,03
